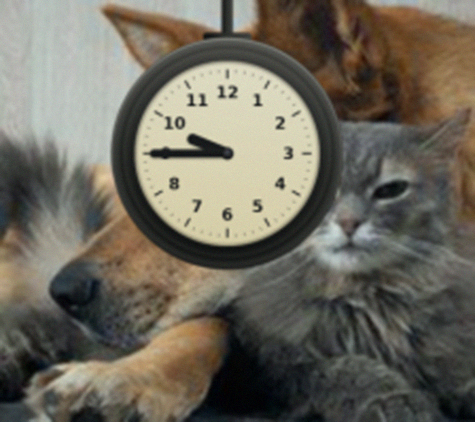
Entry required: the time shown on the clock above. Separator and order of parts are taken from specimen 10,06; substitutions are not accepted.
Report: 9,45
